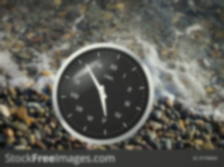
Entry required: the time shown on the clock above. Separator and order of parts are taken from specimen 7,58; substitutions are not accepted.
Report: 4,51
